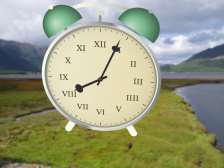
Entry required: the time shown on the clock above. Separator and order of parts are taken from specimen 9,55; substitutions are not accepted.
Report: 8,04
